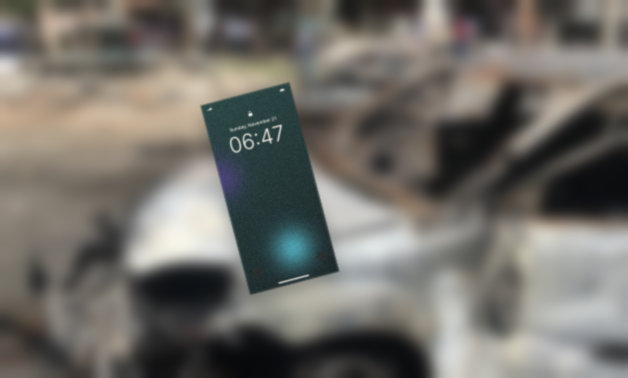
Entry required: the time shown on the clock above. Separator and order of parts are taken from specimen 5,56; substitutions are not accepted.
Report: 6,47
